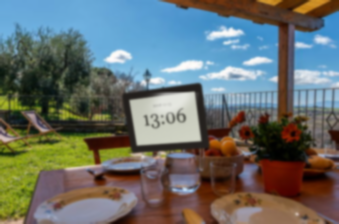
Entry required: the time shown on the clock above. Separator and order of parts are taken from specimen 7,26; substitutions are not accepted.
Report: 13,06
